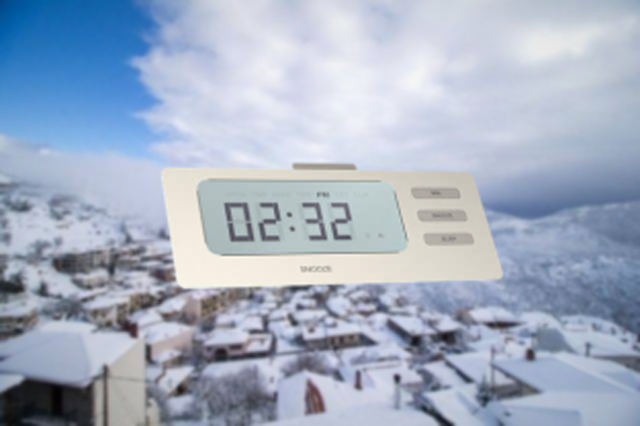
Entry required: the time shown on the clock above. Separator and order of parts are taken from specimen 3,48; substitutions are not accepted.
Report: 2,32
